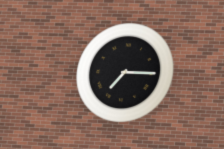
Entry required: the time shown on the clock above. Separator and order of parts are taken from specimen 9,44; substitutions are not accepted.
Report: 7,15
